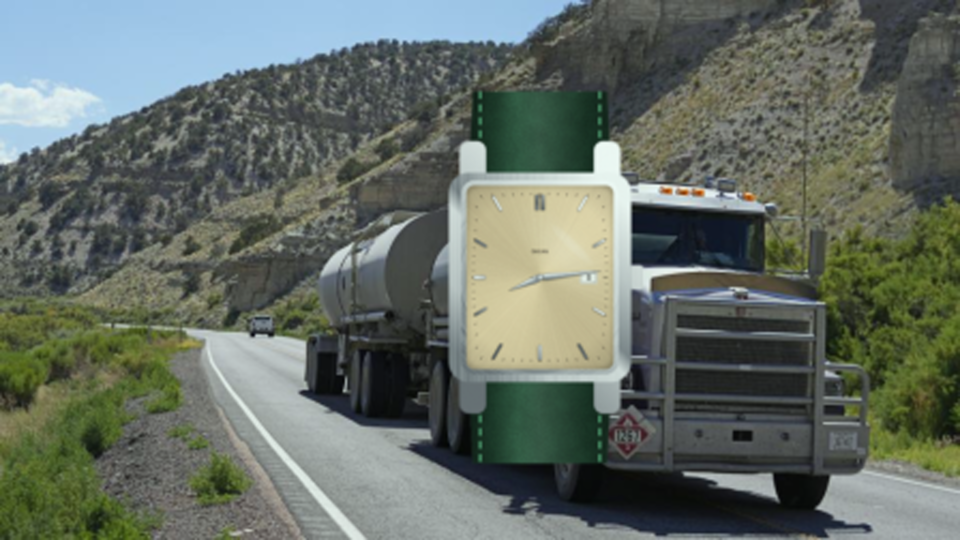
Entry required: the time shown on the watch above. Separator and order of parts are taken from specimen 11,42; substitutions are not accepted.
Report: 8,14
